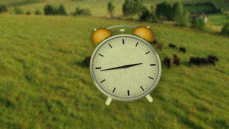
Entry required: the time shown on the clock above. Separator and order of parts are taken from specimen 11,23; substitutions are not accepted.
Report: 2,44
